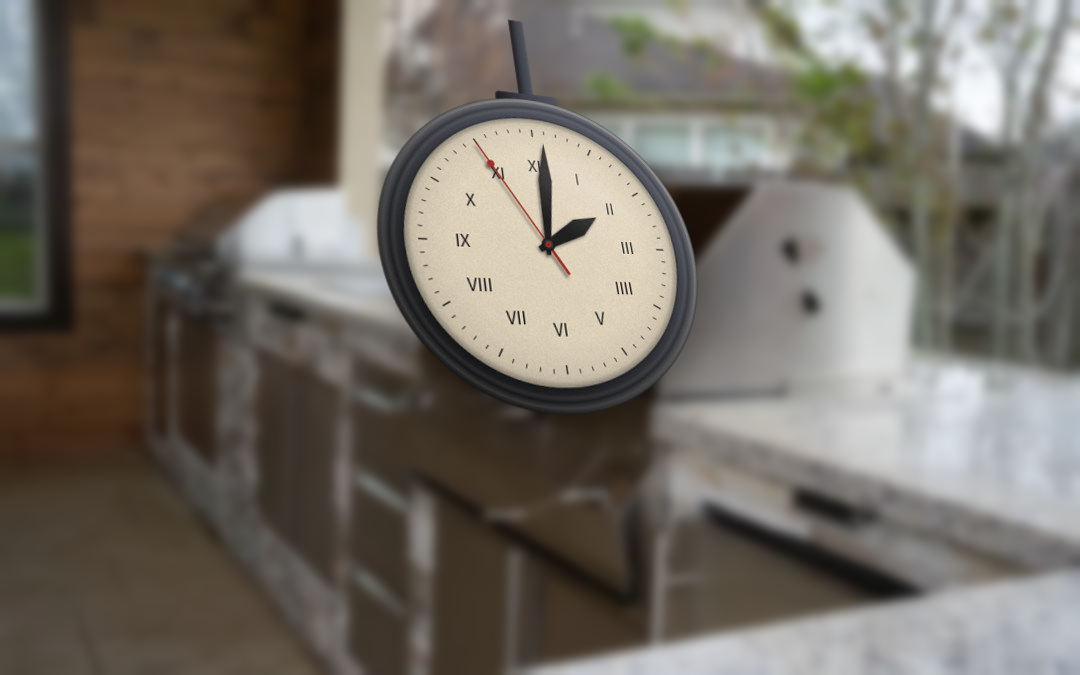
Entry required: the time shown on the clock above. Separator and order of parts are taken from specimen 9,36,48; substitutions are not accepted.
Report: 2,00,55
